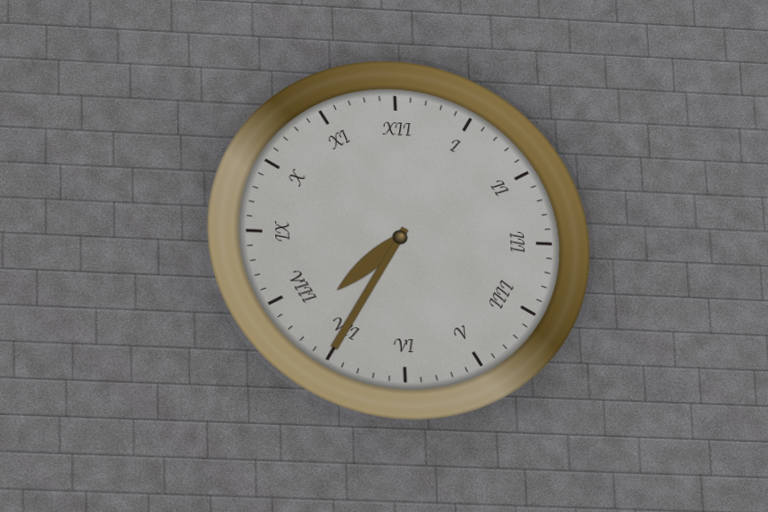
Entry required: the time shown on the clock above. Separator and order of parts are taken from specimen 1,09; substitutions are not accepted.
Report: 7,35
